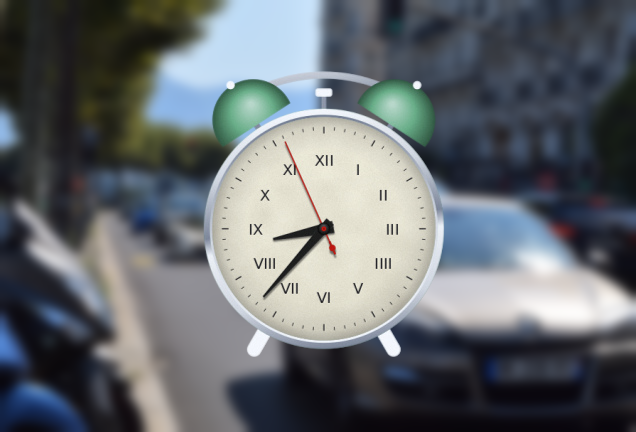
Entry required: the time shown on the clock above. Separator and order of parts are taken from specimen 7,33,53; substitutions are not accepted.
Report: 8,36,56
